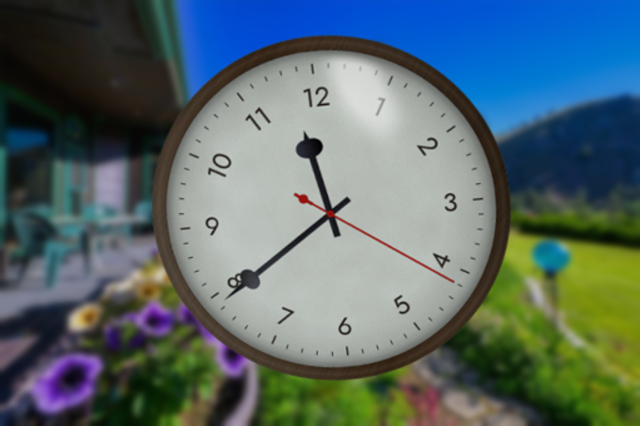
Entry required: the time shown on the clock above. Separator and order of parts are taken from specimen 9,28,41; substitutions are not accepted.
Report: 11,39,21
